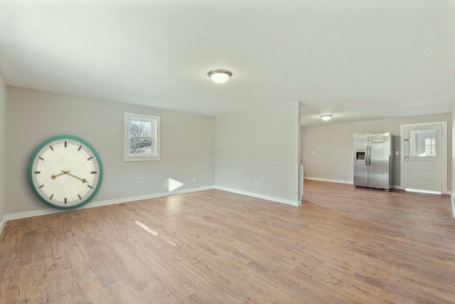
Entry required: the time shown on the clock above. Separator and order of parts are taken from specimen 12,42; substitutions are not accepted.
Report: 8,19
